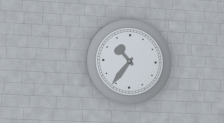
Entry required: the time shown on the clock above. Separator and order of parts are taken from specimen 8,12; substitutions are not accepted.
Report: 10,36
